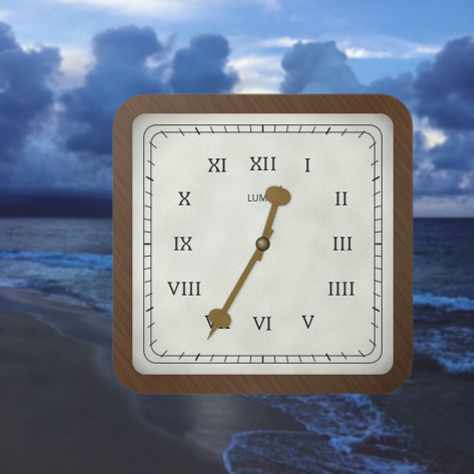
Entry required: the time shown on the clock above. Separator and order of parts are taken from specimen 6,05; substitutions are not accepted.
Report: 12,35
